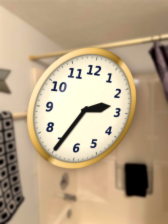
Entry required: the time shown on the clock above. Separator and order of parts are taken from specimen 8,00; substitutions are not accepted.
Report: 2,35
